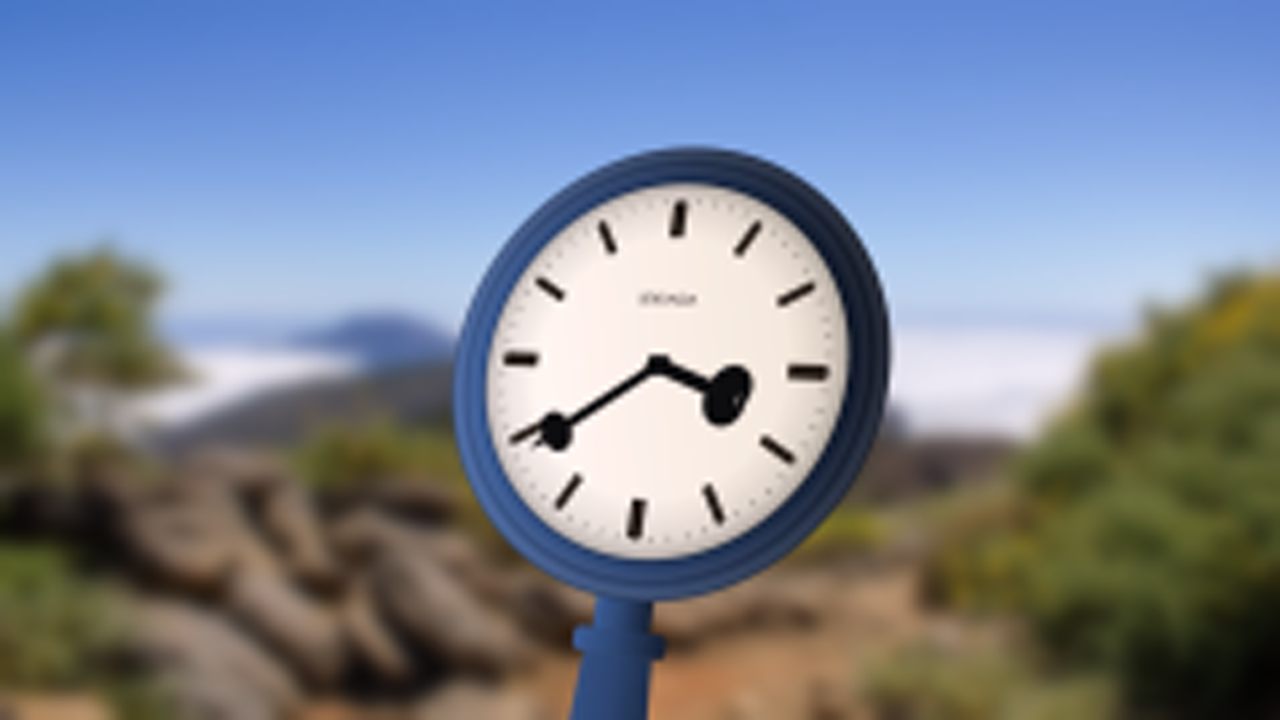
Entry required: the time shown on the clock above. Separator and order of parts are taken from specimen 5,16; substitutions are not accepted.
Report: 3,39
